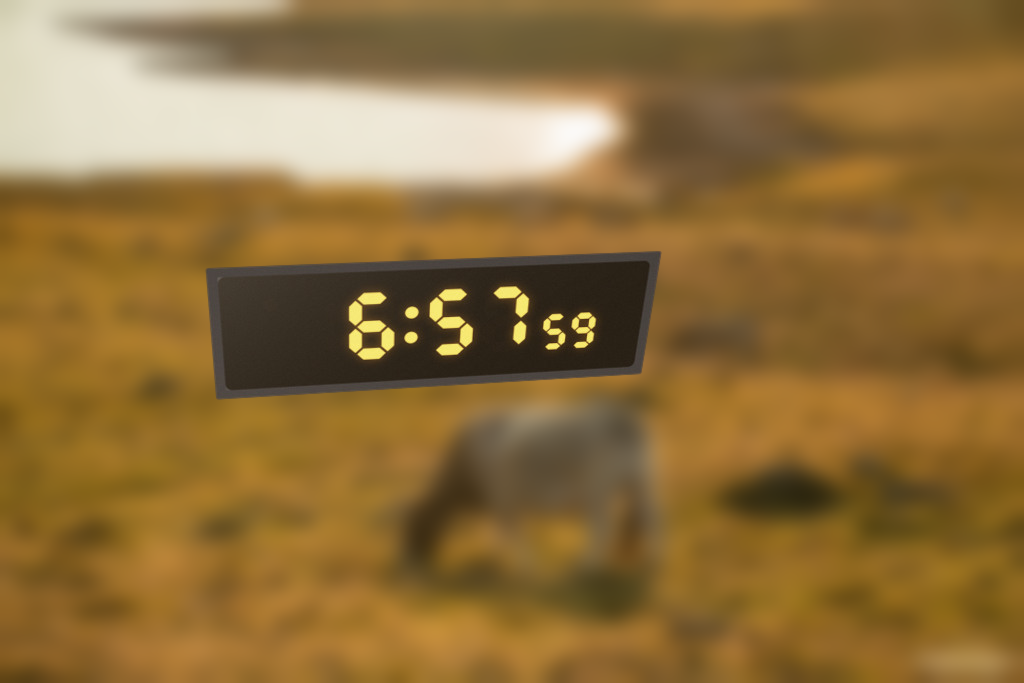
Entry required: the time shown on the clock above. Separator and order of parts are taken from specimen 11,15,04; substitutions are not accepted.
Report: 6,57,59
